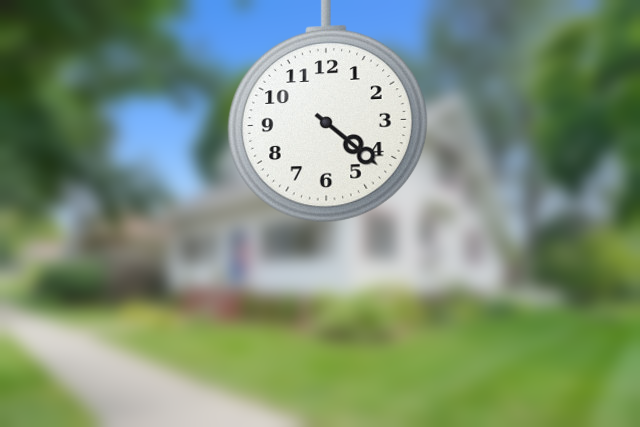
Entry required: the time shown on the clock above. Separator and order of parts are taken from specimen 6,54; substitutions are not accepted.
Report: 4,22
